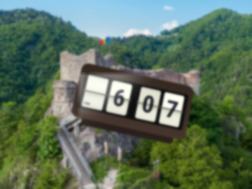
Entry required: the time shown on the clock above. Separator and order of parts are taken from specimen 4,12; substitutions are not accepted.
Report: 6,07
